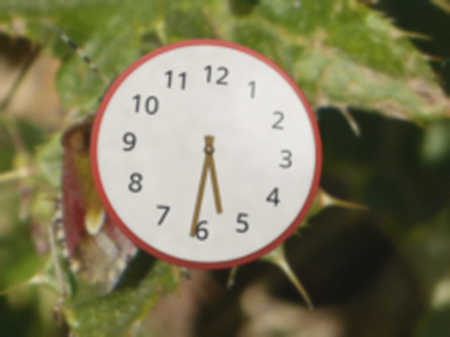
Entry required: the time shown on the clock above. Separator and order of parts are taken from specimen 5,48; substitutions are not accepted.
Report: 5,31
